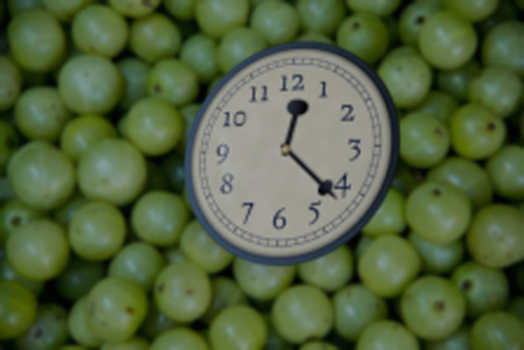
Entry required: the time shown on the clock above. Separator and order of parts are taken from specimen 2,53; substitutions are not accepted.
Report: 12,22
